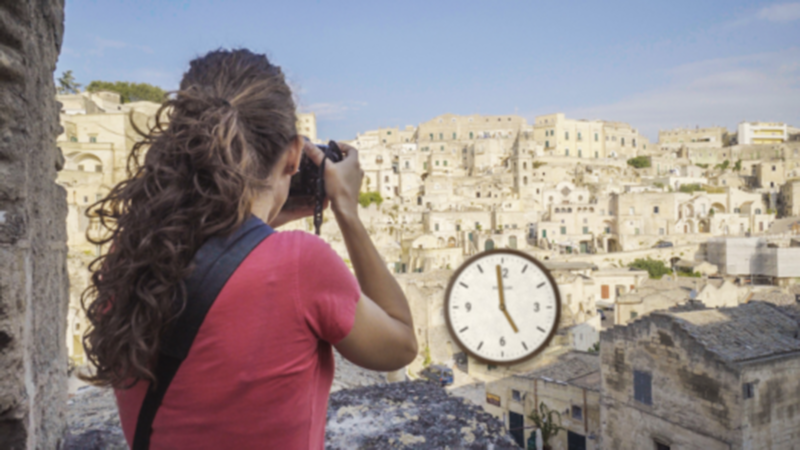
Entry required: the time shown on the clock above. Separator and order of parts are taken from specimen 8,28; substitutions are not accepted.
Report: 4,59
